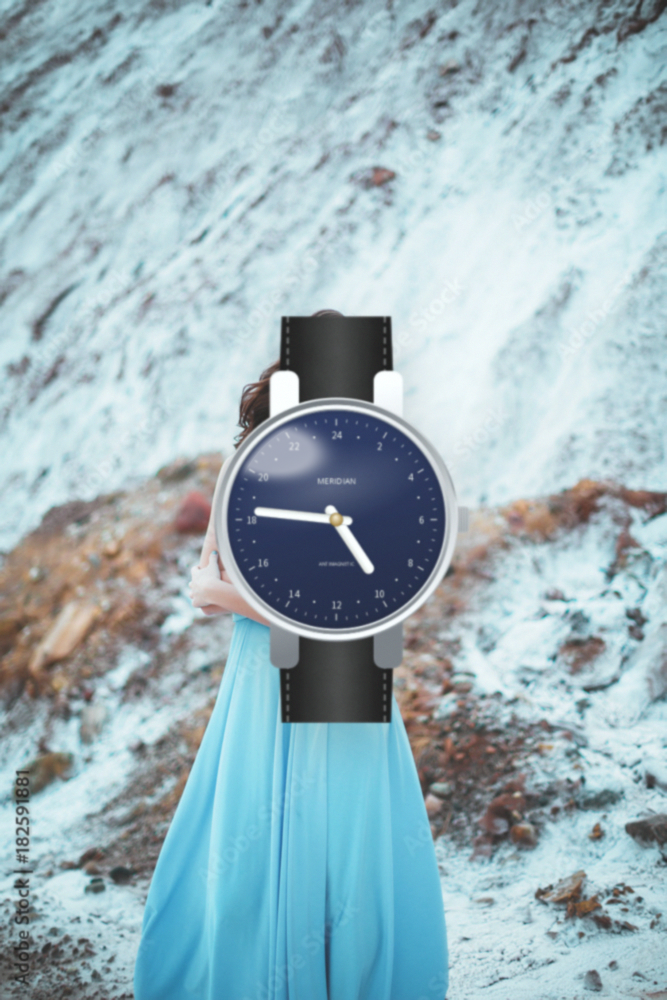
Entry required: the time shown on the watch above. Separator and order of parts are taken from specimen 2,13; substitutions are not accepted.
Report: 9,46
